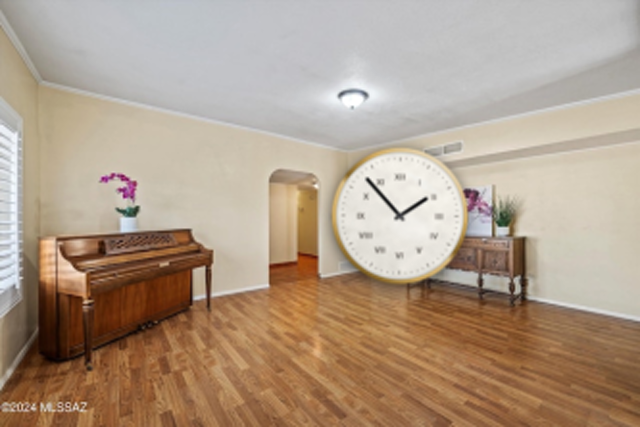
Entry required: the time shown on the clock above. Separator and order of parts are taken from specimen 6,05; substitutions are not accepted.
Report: 1,53
